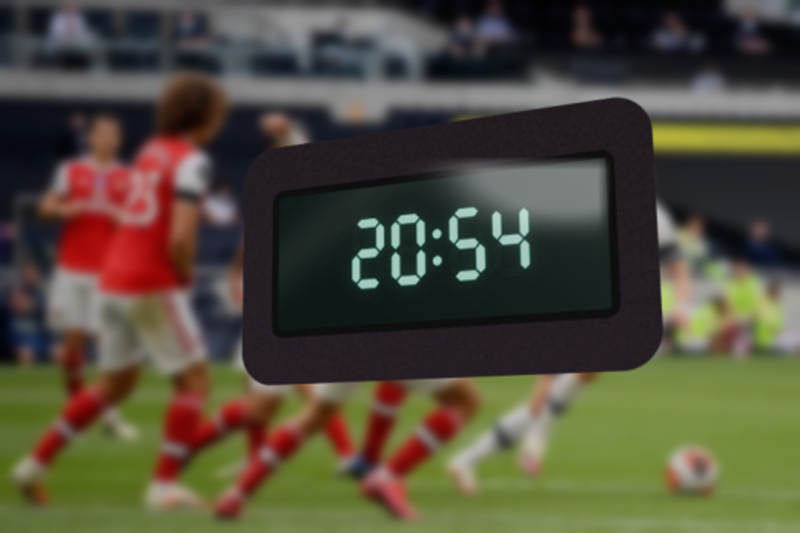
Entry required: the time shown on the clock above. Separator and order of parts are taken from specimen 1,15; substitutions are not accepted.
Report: 20,54
